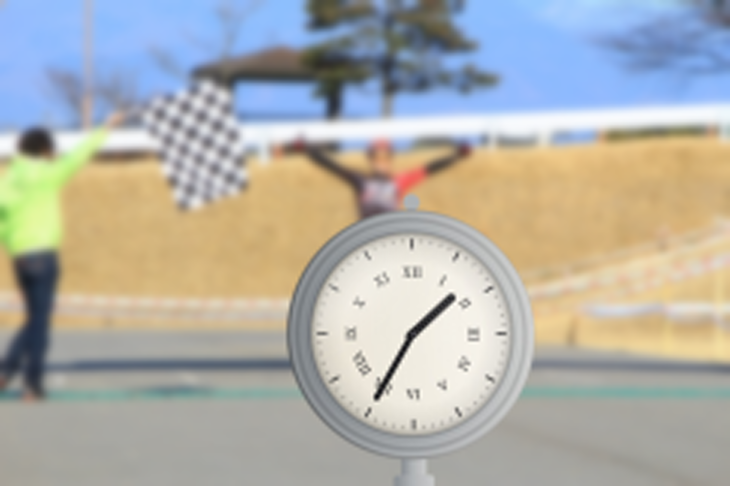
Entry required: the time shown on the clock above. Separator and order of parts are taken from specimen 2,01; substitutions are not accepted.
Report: 1,35
